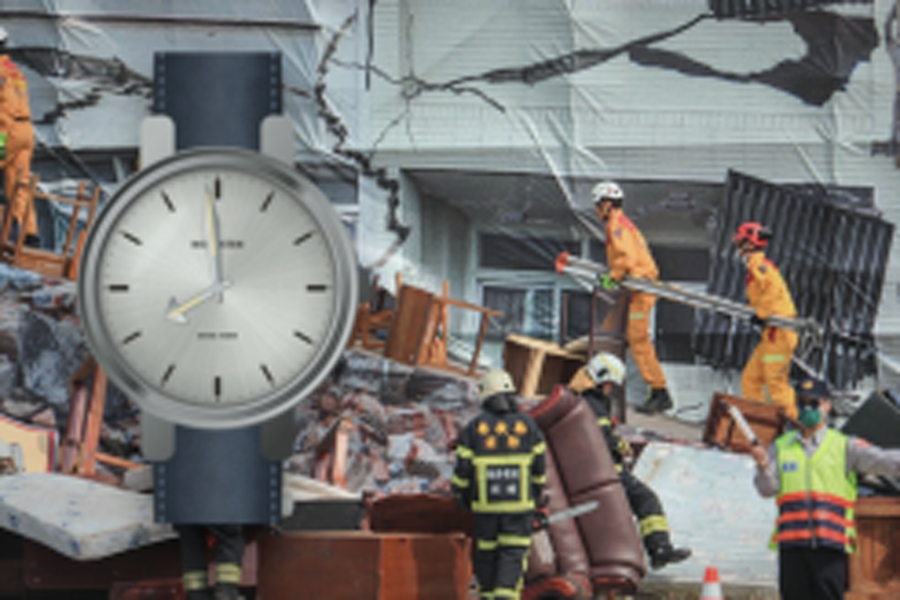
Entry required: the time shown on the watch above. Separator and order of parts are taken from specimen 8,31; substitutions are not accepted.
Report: 7,59
